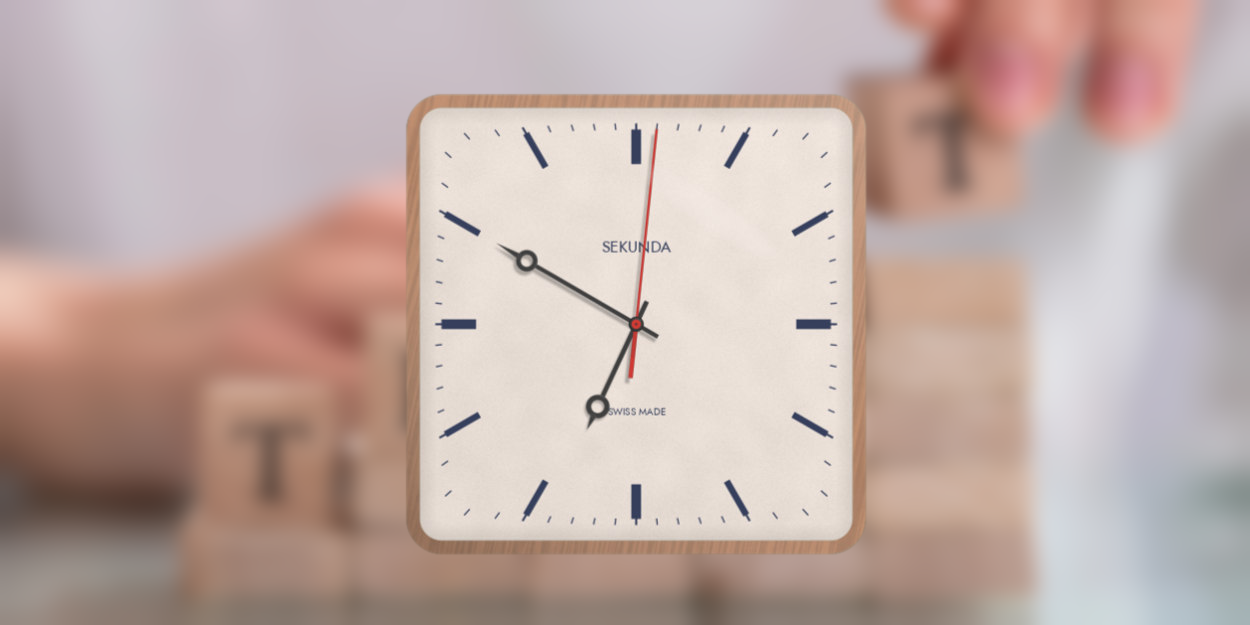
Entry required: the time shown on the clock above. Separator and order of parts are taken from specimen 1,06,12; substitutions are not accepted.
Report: 6,50,01
